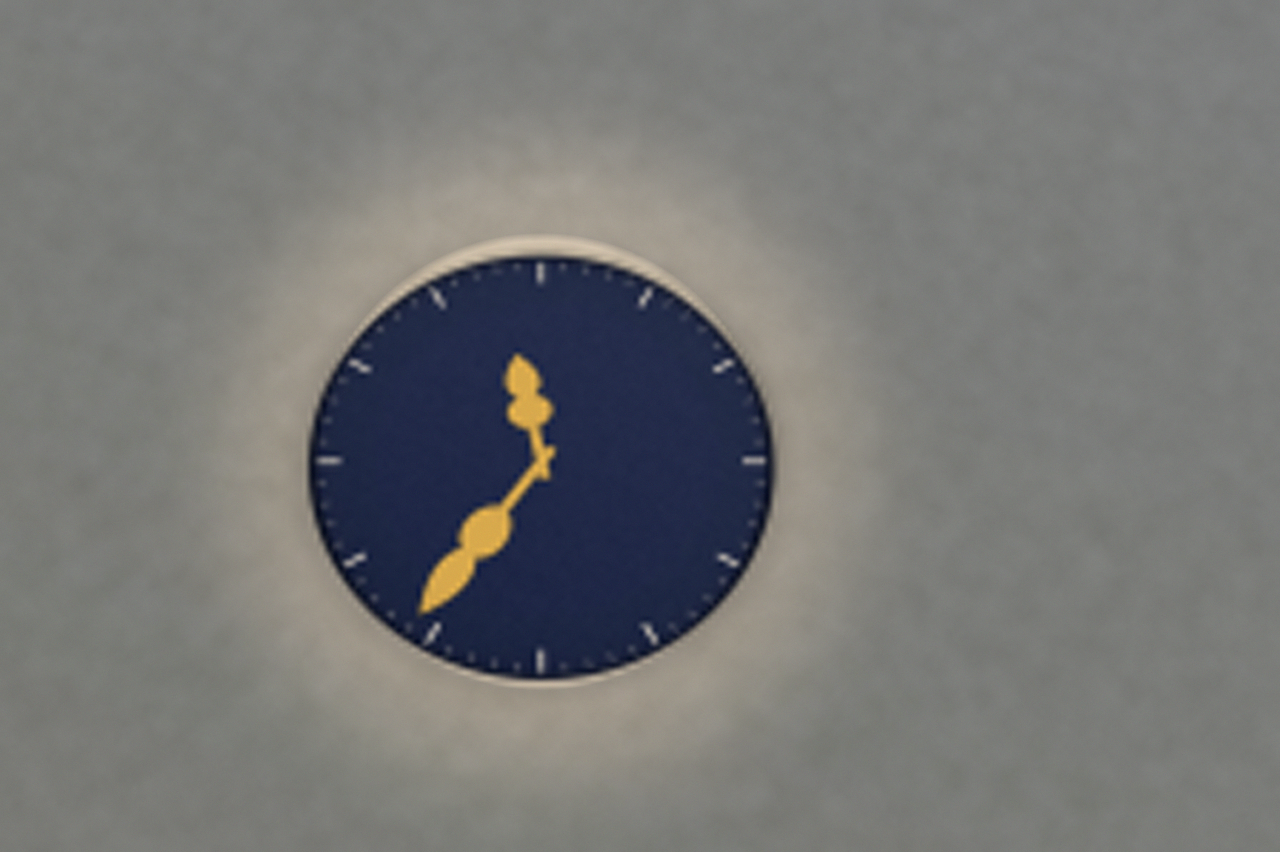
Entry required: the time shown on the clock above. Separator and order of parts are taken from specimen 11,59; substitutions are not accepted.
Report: 11,36
